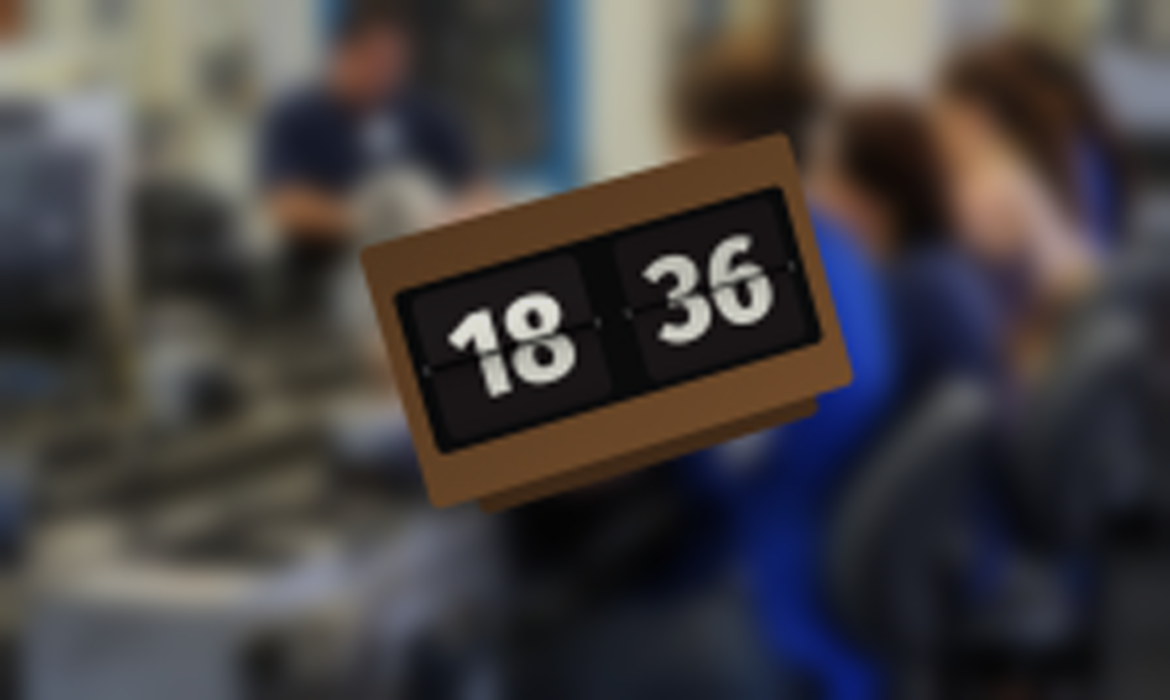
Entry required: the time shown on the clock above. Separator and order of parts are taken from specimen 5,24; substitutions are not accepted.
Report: 18,36
